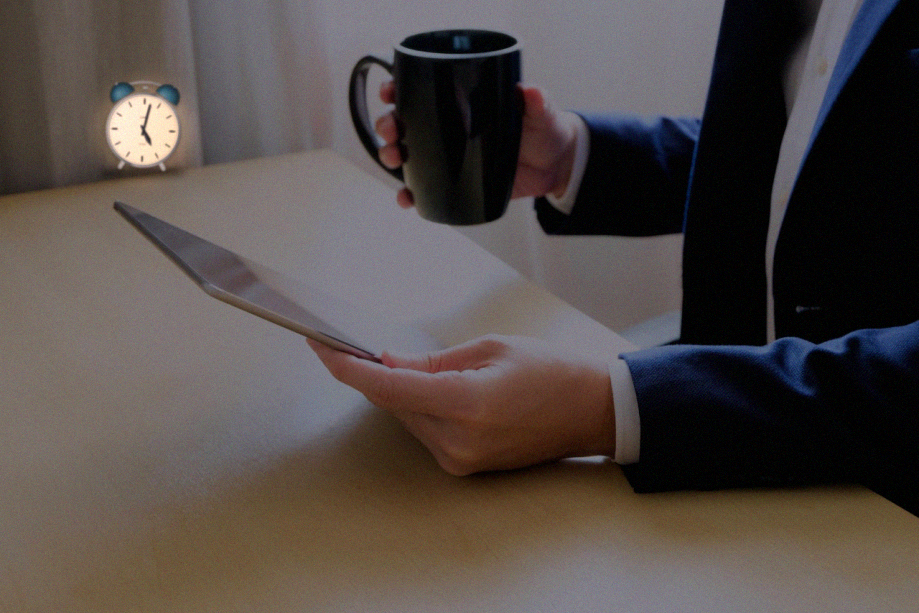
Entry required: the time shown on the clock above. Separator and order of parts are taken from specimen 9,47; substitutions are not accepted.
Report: 5,02
